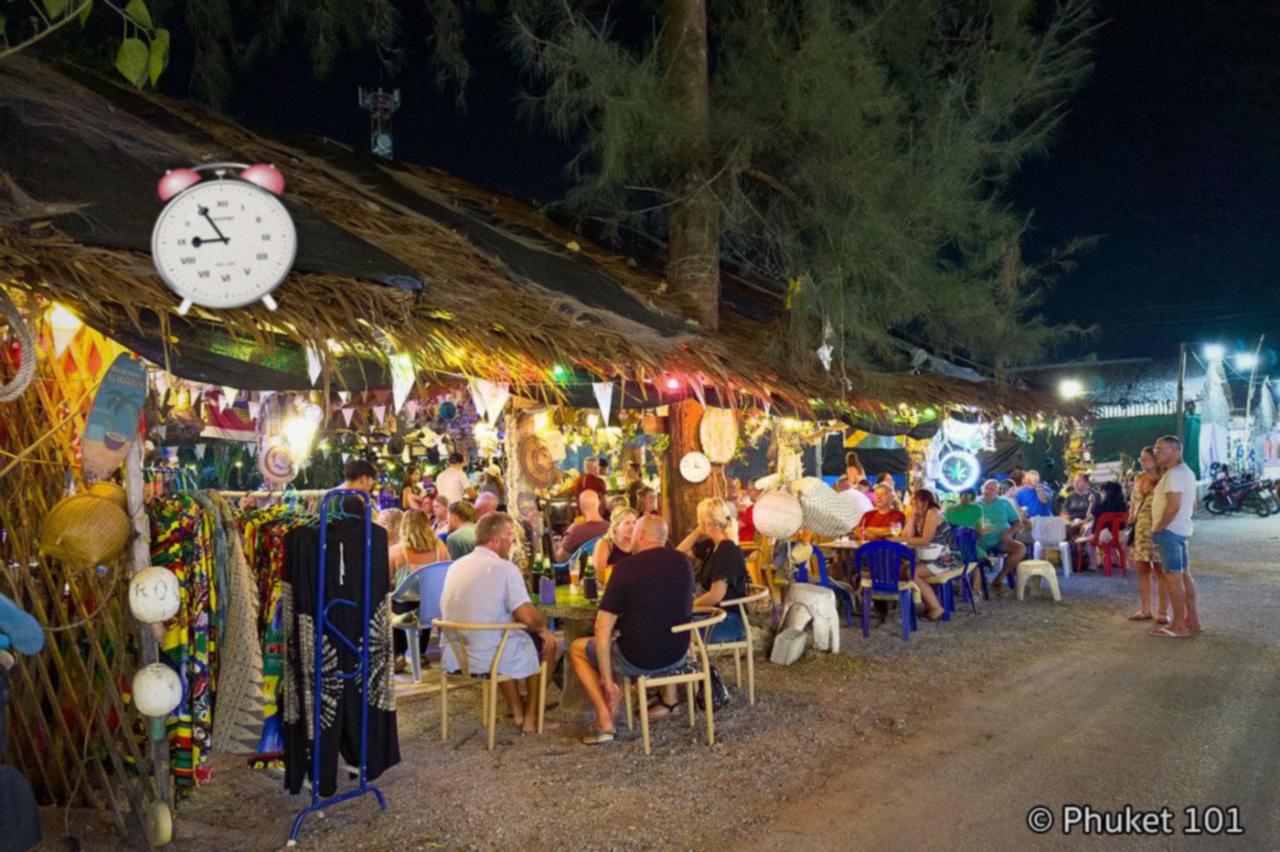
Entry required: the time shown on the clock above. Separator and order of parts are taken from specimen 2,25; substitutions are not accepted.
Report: 8,55
